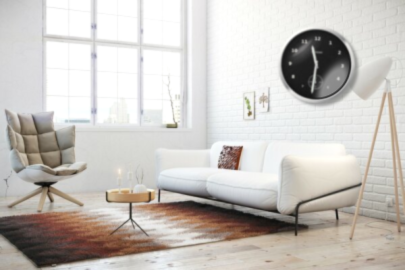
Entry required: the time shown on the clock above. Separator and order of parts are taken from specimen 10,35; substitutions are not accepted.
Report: 11,31
